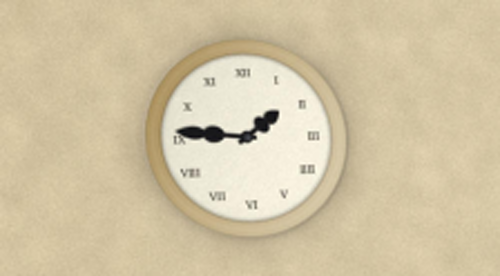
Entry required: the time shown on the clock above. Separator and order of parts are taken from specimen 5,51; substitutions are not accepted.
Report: 1,46
